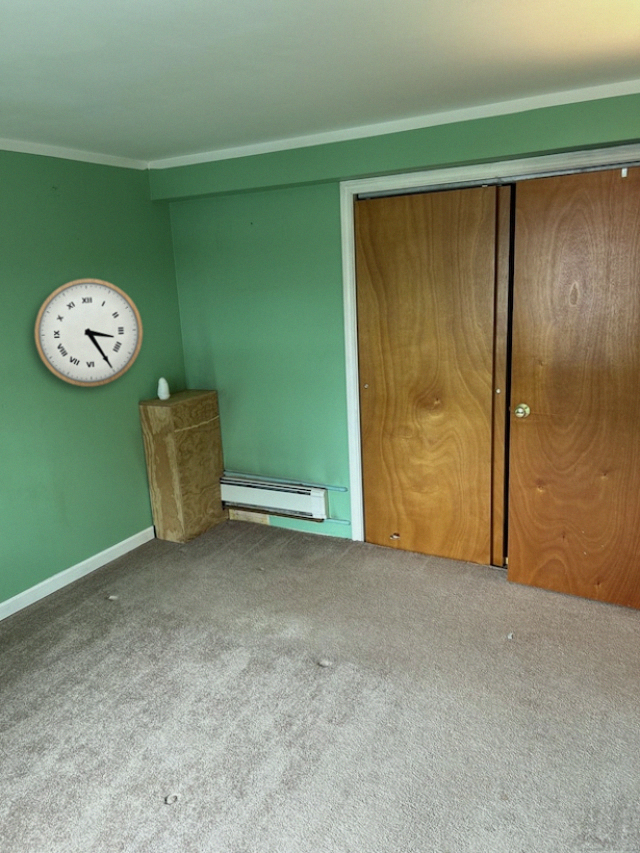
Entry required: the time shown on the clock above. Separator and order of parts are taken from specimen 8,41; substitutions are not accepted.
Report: 3,25
